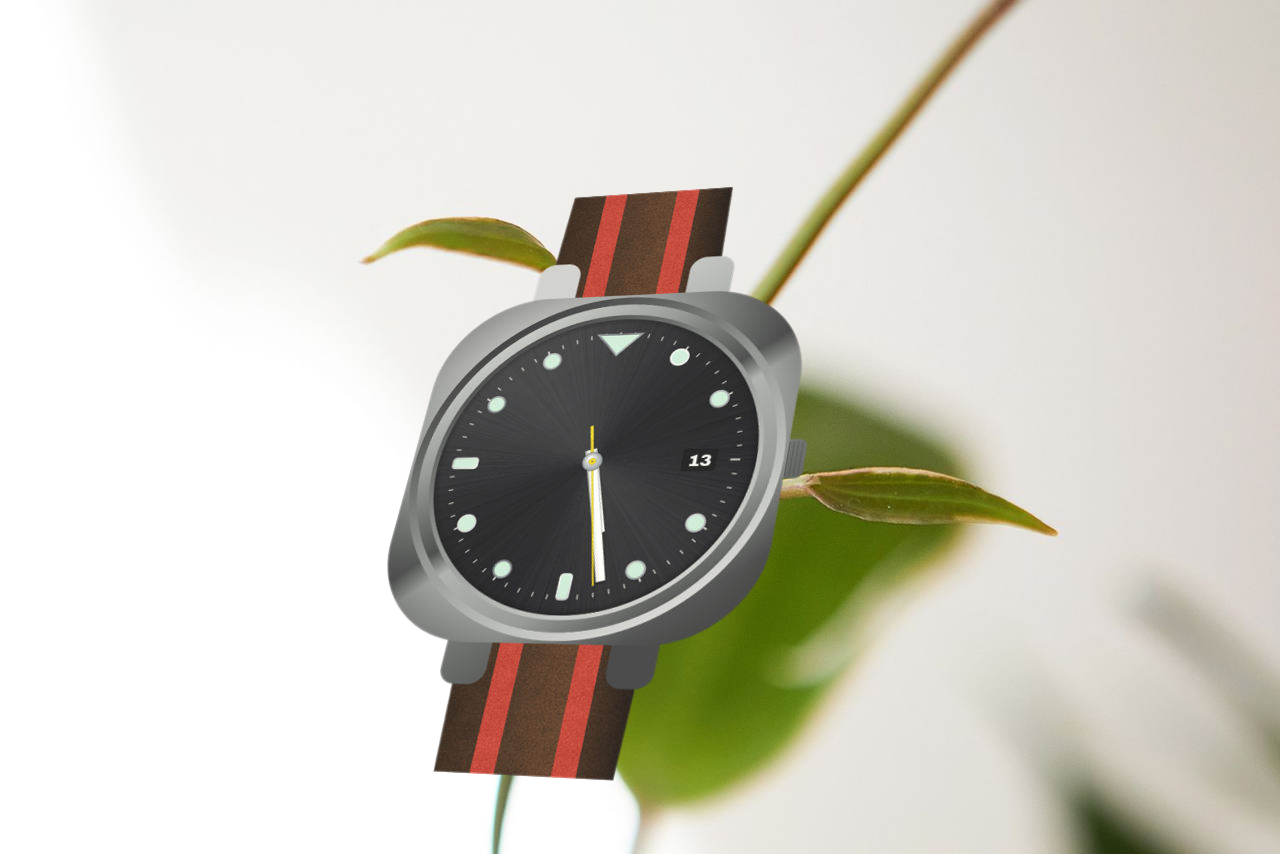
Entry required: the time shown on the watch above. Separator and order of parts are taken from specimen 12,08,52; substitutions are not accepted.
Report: 5,27,28
